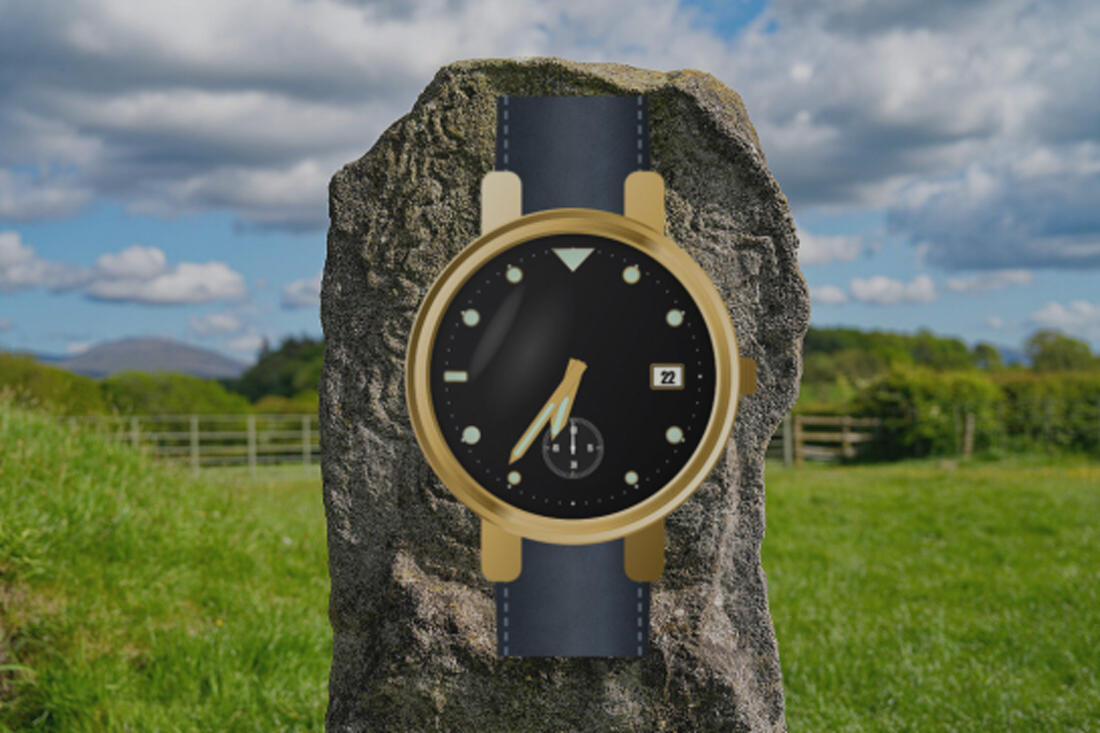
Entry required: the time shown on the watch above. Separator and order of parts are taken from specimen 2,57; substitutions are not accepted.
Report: 6,36
